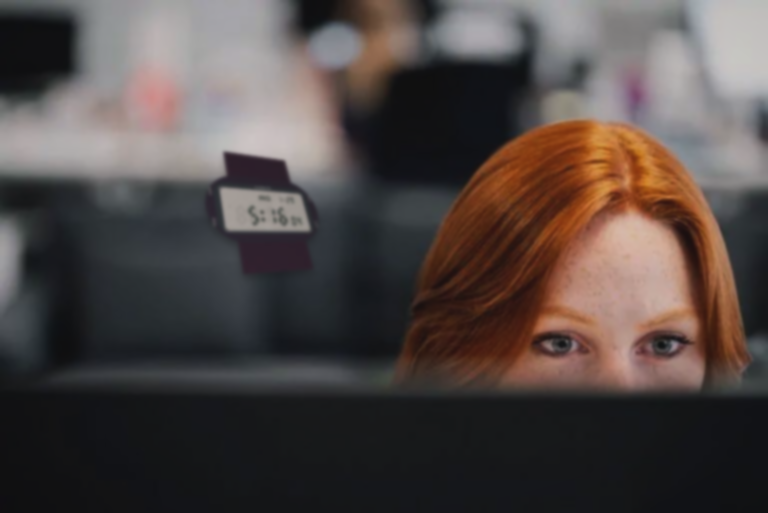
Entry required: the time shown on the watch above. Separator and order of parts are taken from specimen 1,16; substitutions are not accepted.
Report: 5,16
